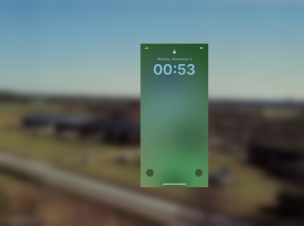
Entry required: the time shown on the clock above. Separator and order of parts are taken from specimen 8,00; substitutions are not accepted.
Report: 0,53
